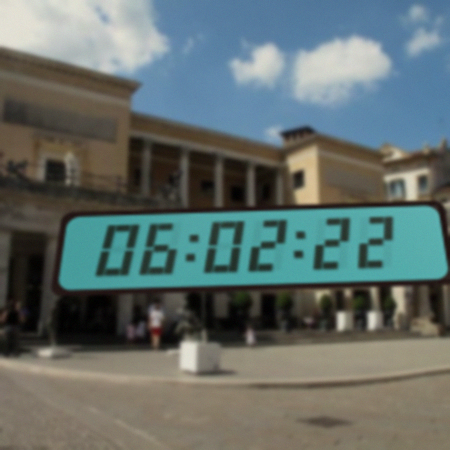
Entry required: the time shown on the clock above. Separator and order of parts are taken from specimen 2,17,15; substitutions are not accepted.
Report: 6,02,22
